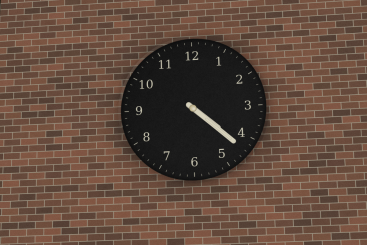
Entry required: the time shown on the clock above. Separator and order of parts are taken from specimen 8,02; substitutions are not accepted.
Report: 4,22
